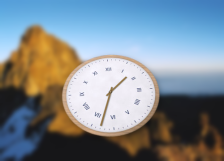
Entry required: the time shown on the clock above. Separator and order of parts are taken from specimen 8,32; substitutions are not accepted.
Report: 1,33
